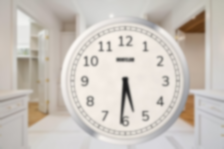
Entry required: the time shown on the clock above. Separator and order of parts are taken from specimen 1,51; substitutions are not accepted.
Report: 5,31
